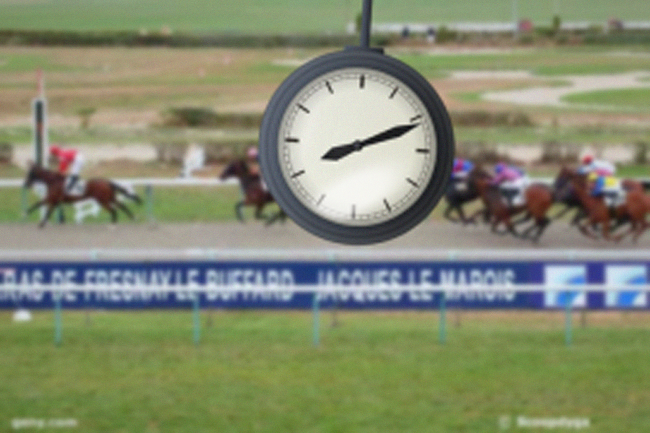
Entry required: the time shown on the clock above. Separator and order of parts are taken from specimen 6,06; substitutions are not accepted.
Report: 8,11
